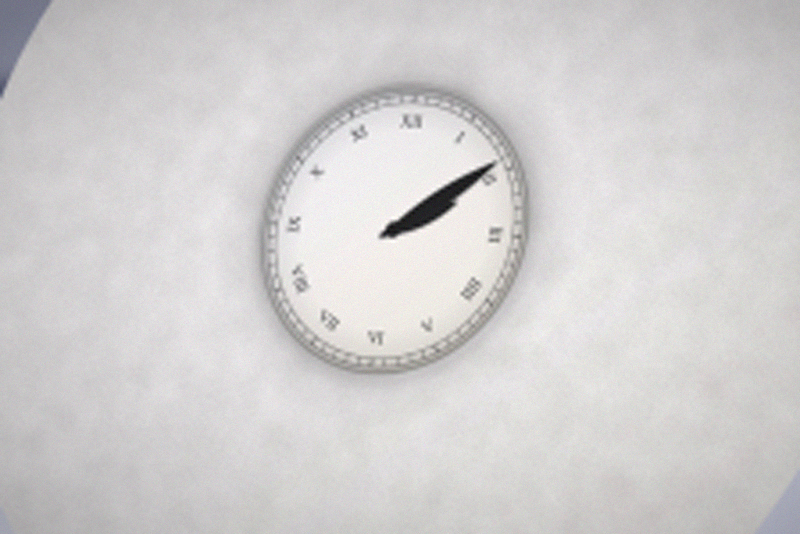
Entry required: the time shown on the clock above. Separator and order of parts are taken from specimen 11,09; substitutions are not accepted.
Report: 2,09
